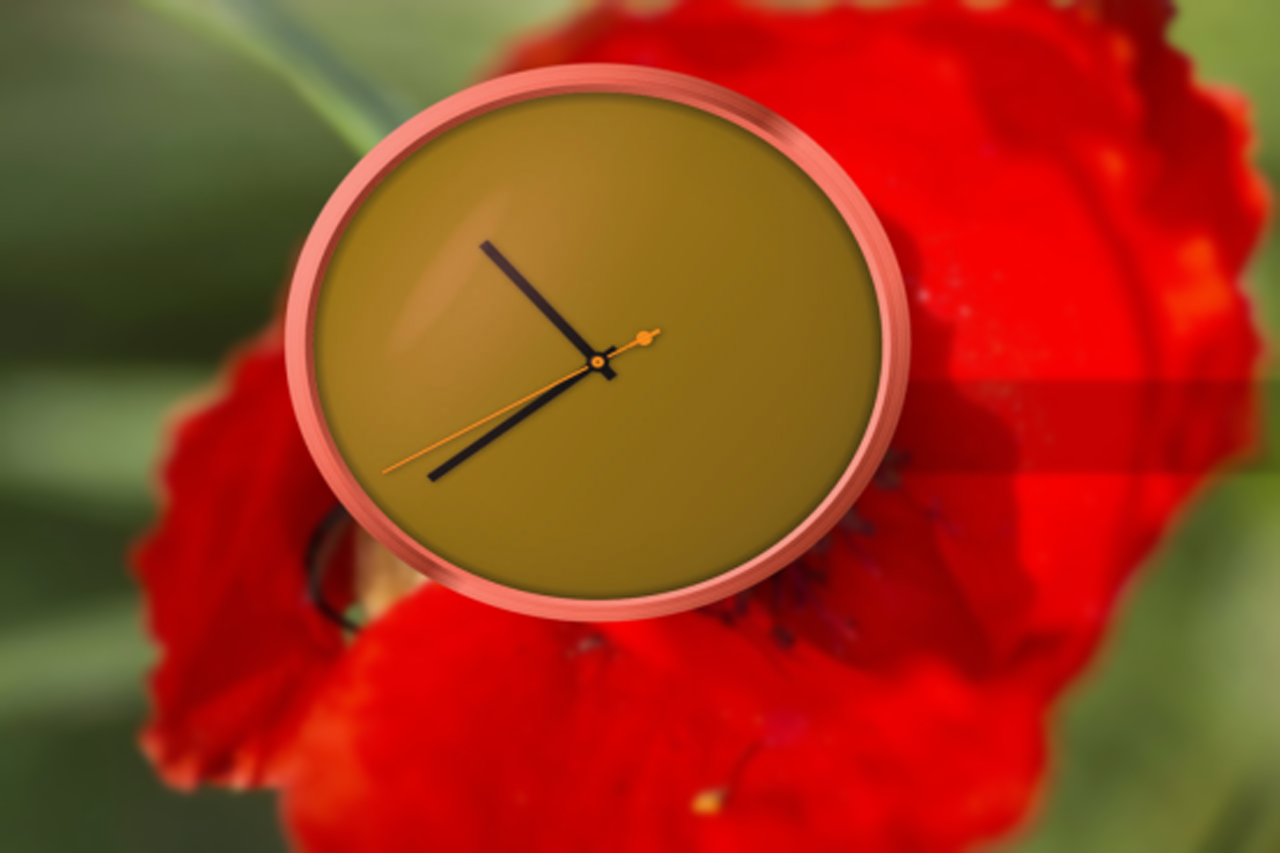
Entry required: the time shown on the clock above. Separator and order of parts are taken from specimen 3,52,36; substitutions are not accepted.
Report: 10,38,40
